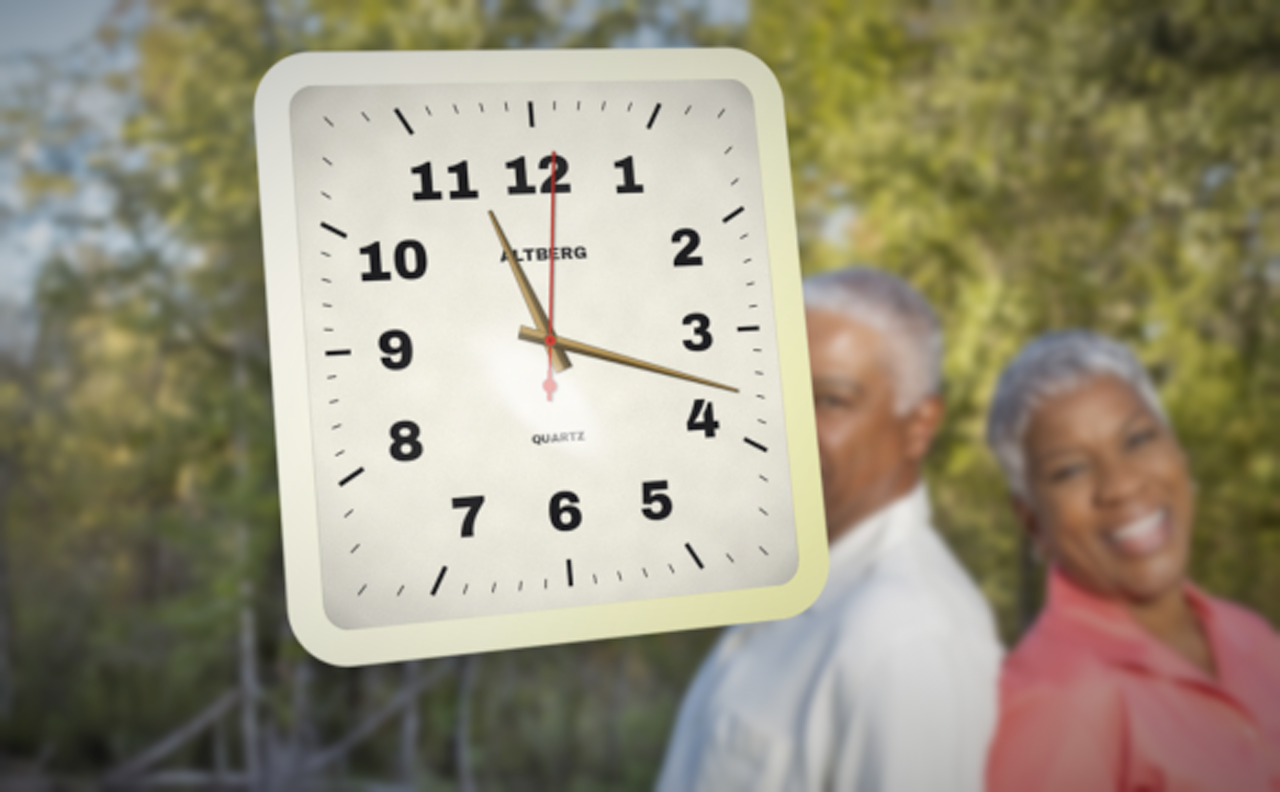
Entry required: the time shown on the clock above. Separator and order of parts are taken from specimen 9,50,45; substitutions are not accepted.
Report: 11,18,01
